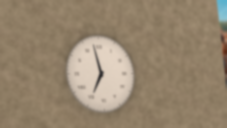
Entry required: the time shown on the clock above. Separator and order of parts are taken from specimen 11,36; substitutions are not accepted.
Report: 6,58
